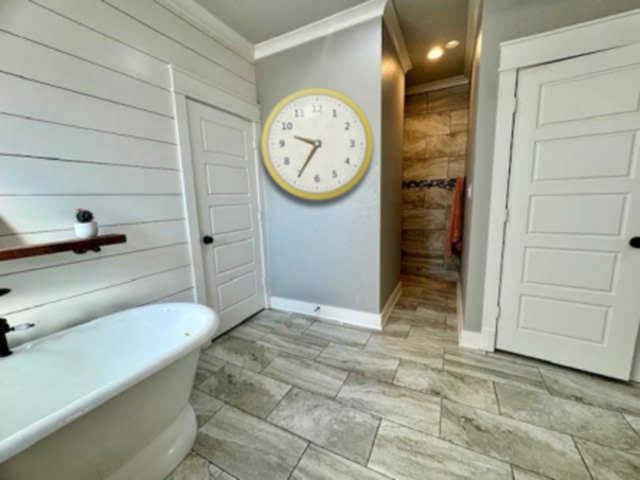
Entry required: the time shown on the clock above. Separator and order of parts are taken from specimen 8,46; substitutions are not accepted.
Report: 9,35
